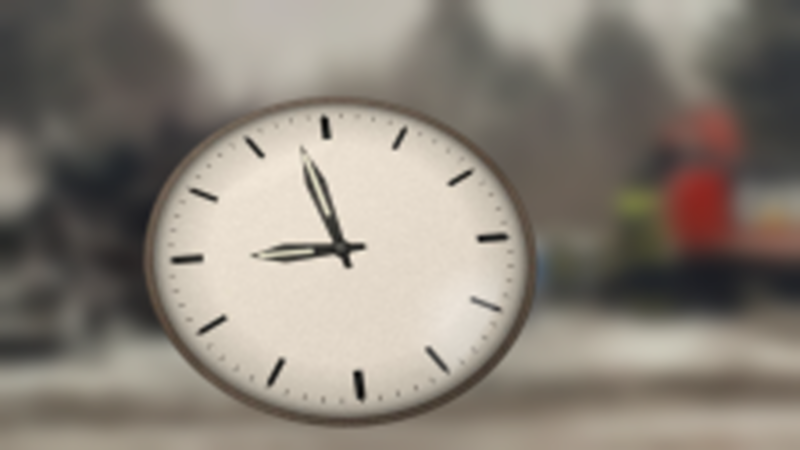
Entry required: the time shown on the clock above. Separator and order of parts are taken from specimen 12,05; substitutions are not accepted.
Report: 8,58
